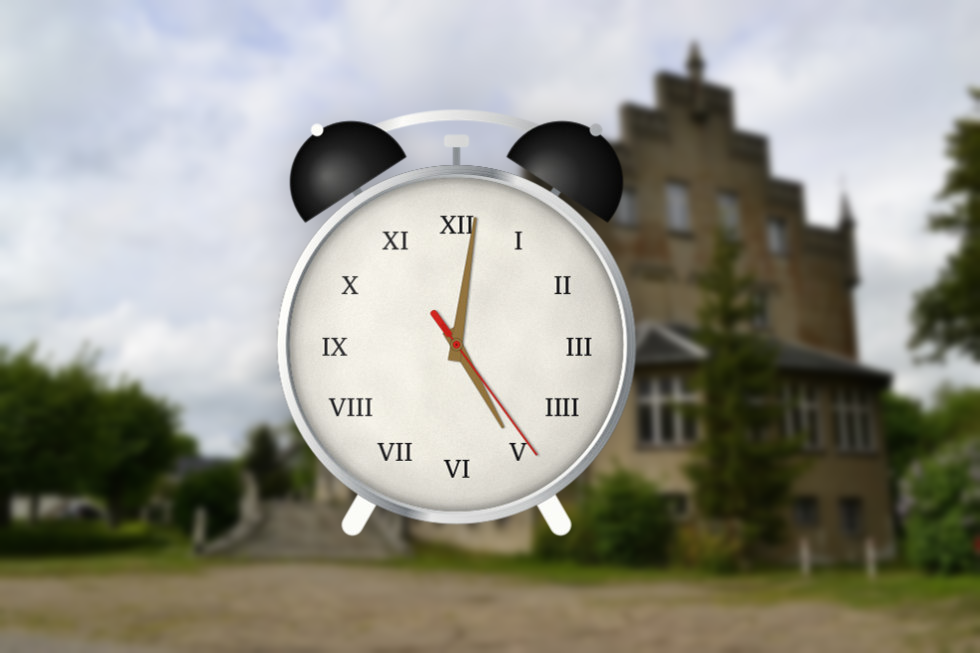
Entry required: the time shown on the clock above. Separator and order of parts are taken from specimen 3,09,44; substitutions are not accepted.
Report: 5,01,24
